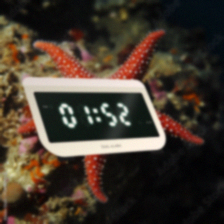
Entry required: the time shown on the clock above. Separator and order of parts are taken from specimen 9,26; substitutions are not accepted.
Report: 1,52
